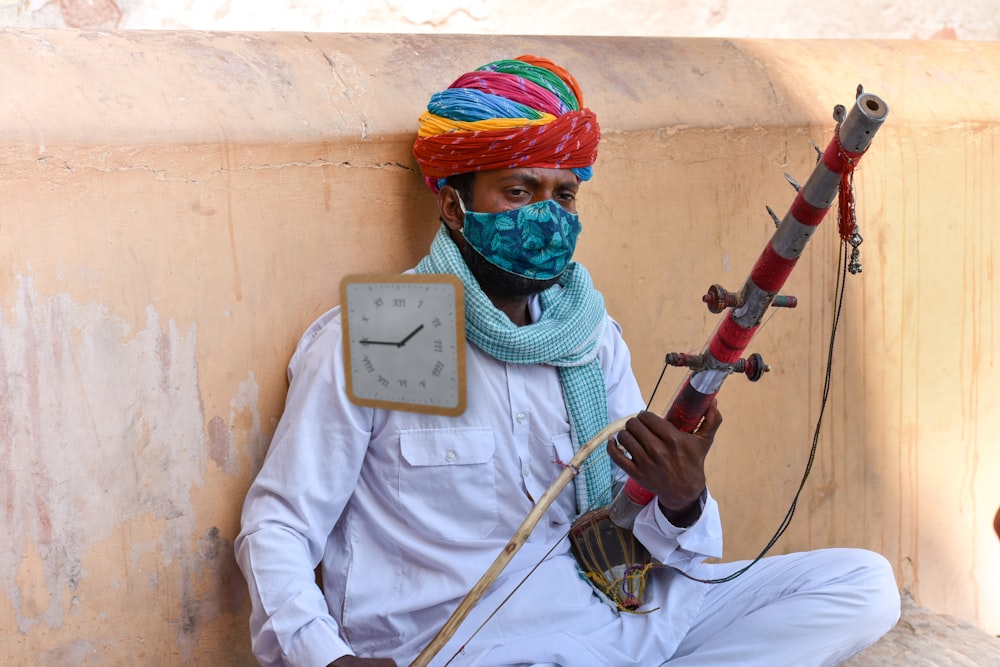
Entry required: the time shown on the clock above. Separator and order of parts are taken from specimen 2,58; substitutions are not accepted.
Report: 1,45
